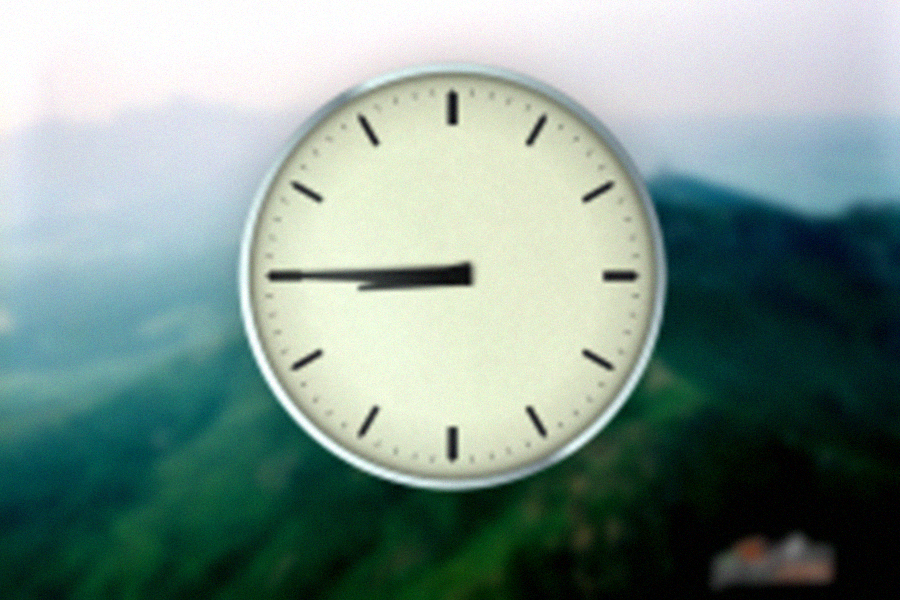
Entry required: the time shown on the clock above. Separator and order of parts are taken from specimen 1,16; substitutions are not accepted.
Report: 8,45
